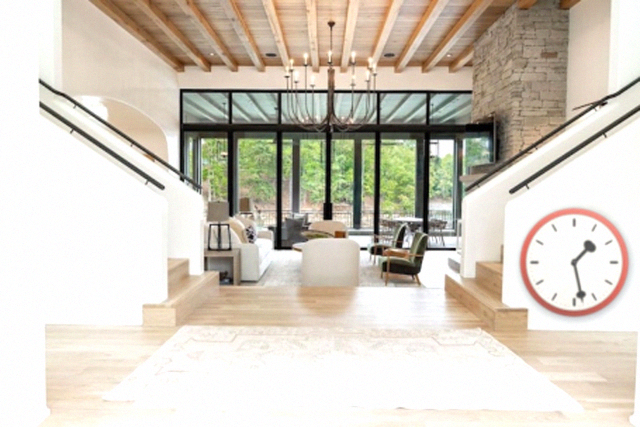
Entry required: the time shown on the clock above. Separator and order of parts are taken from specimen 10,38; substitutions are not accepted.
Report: 1,28
